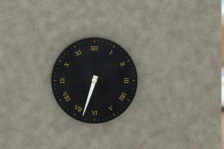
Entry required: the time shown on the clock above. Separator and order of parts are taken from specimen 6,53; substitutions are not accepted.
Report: 6,33
